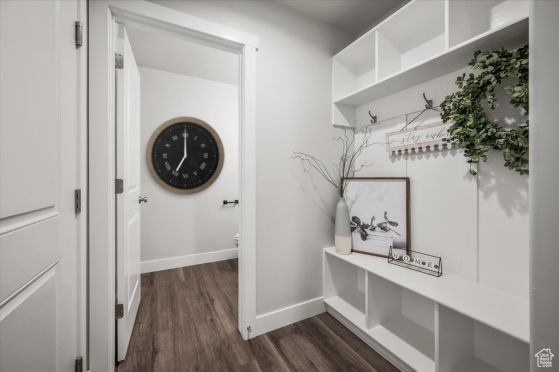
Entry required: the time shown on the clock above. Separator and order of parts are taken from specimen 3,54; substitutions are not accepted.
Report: 7,00
